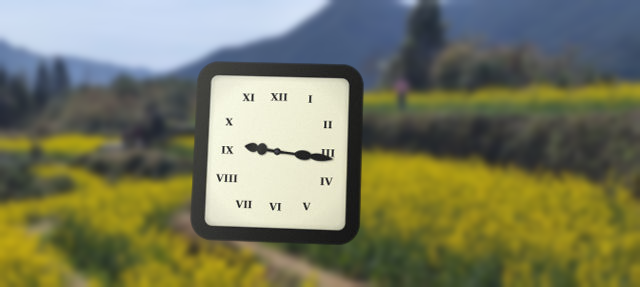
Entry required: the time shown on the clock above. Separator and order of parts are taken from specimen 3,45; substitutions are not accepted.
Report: 9,16
